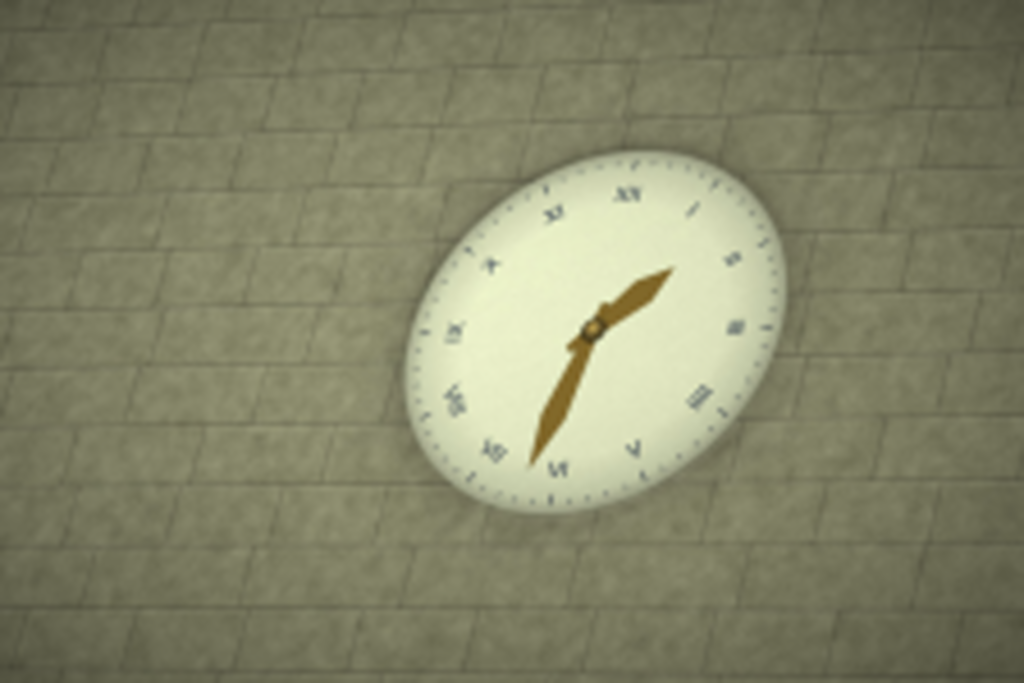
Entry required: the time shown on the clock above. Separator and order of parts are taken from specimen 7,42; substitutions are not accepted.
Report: 1,32
